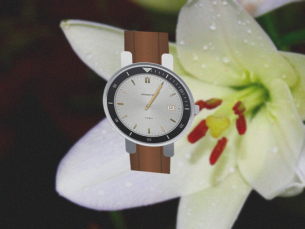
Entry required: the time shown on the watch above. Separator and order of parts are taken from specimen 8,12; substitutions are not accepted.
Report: 1,05
